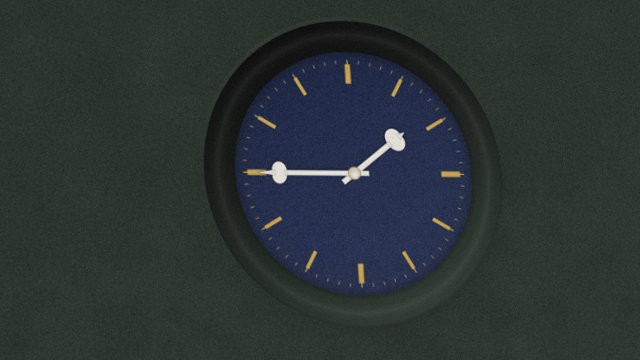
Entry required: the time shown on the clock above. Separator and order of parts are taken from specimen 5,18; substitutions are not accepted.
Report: 1,45
